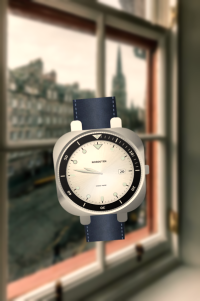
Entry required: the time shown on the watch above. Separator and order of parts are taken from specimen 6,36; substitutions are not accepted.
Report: 9,47
